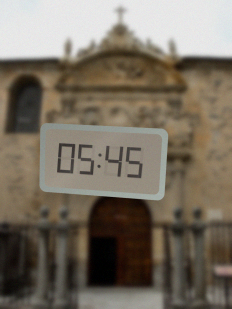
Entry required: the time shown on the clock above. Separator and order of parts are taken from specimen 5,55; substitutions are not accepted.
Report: 5,45
